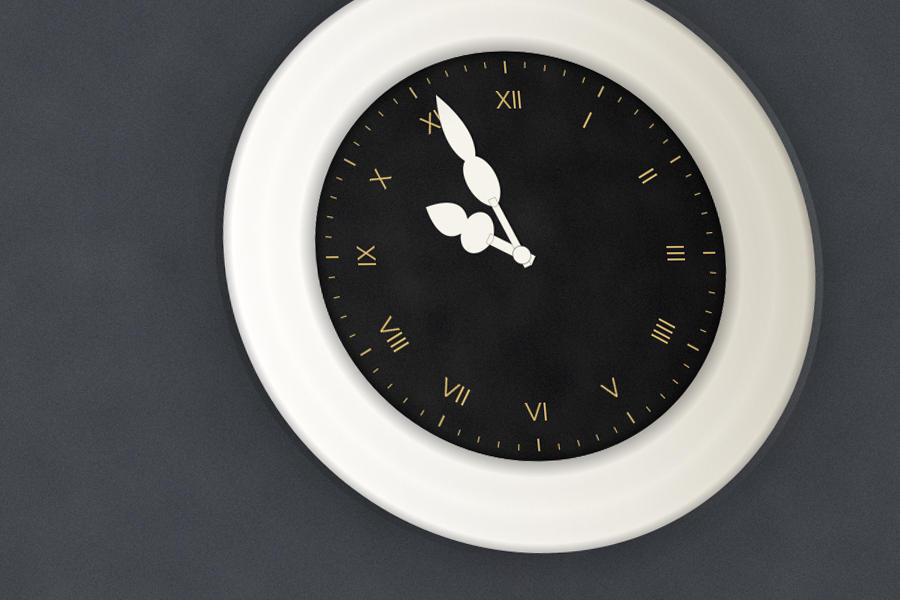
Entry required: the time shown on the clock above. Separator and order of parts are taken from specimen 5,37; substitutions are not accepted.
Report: 9,56
